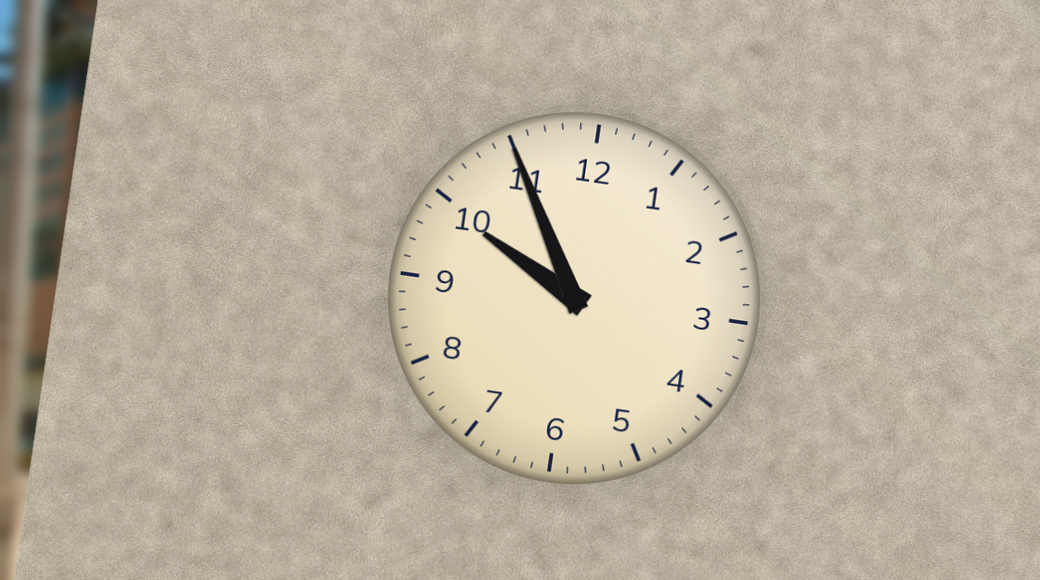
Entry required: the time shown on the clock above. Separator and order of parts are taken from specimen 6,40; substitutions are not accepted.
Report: 9,55
